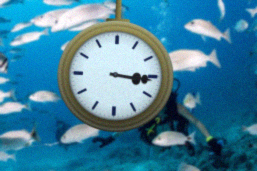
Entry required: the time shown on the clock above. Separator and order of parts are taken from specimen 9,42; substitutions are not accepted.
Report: 3,16
